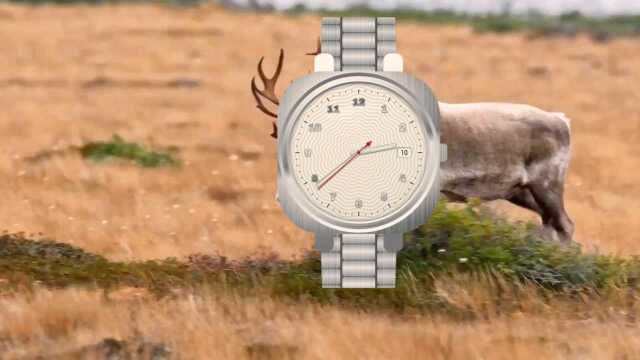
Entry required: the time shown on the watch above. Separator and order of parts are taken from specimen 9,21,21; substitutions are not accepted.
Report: 2,38,38
